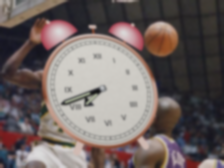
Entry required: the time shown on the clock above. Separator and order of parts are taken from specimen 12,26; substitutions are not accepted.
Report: 7,42
